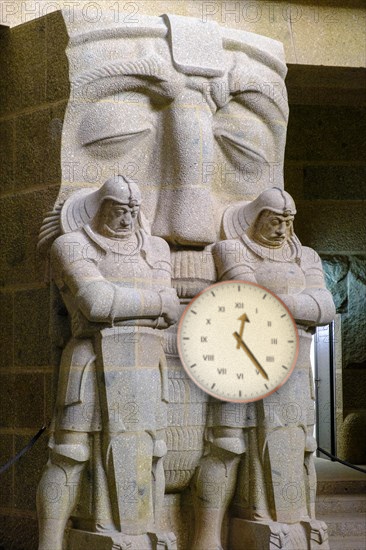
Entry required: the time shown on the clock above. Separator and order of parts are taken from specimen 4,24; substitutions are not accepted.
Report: 12,24
